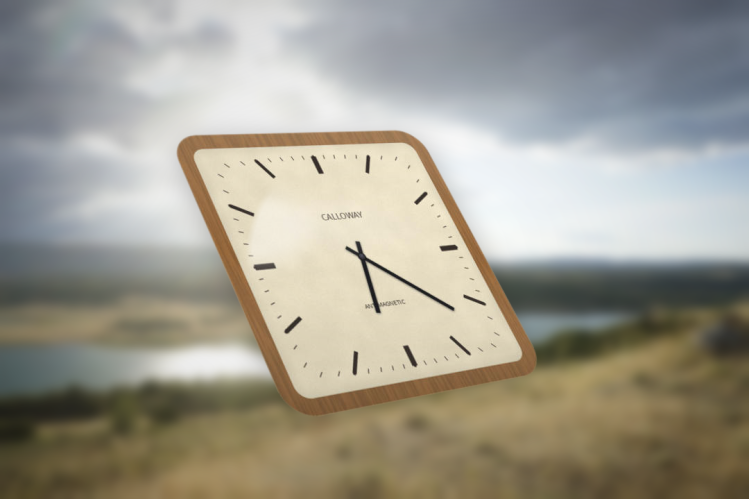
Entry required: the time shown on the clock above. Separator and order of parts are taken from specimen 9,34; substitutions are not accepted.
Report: 6,22
